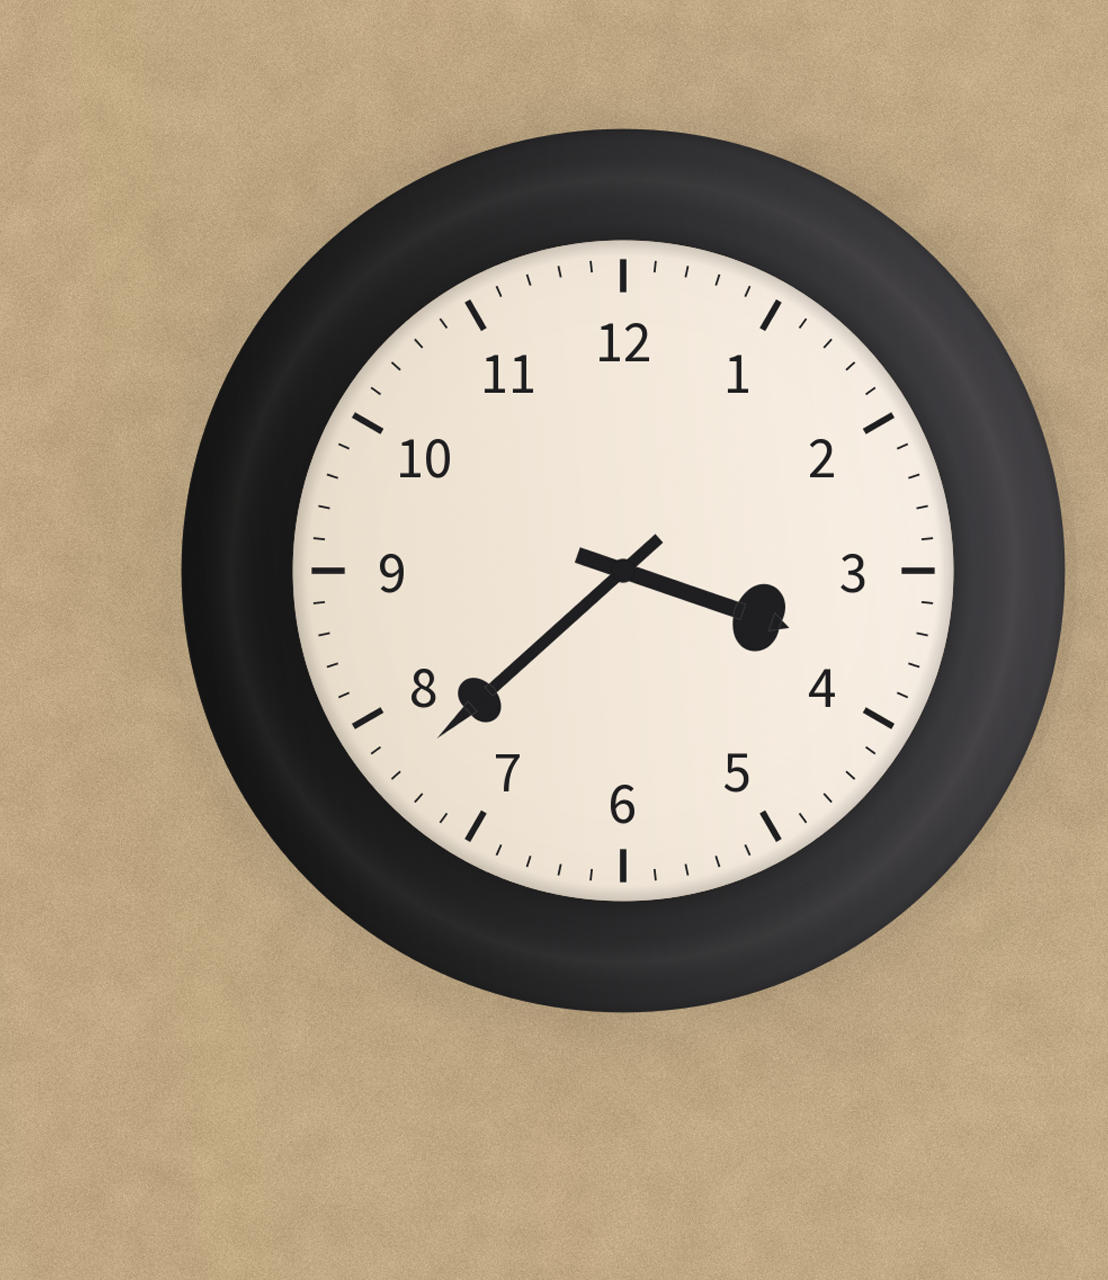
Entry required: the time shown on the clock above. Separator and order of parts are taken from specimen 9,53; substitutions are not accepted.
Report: 3,38
